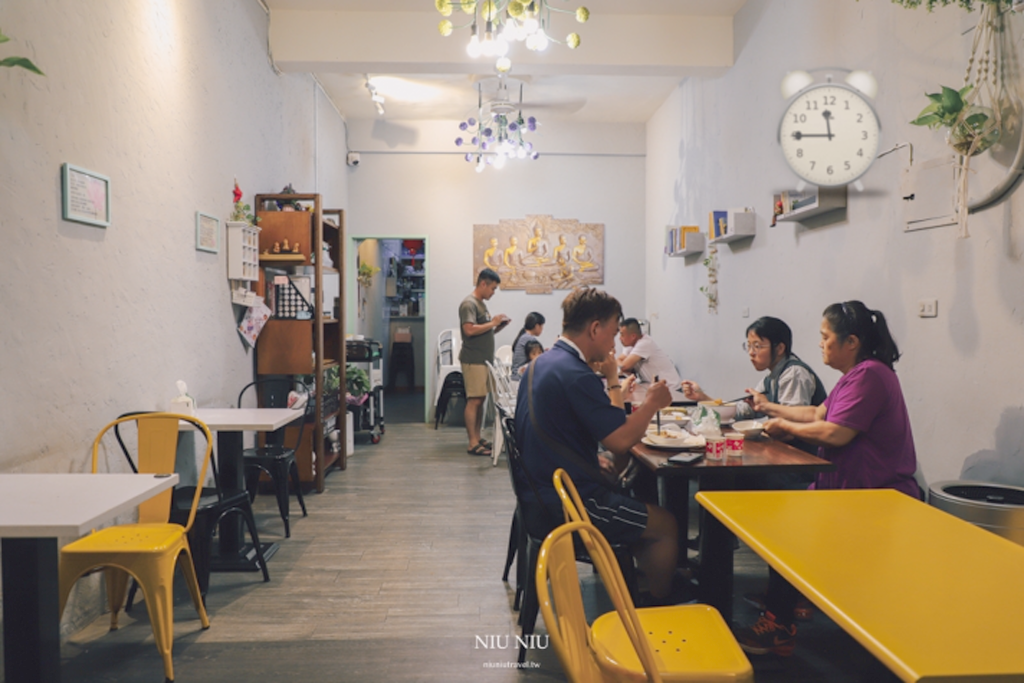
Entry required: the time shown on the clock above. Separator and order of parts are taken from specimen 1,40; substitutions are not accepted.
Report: 11,45
